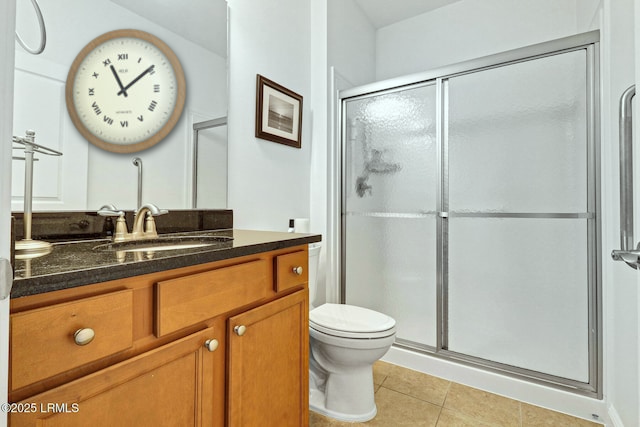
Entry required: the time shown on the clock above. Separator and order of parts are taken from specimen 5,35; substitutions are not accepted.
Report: 11,09
